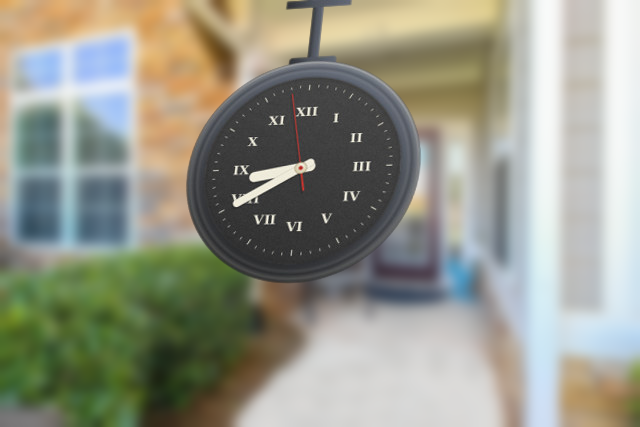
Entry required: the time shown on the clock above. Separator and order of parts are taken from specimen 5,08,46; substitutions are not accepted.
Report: 8,39,58
